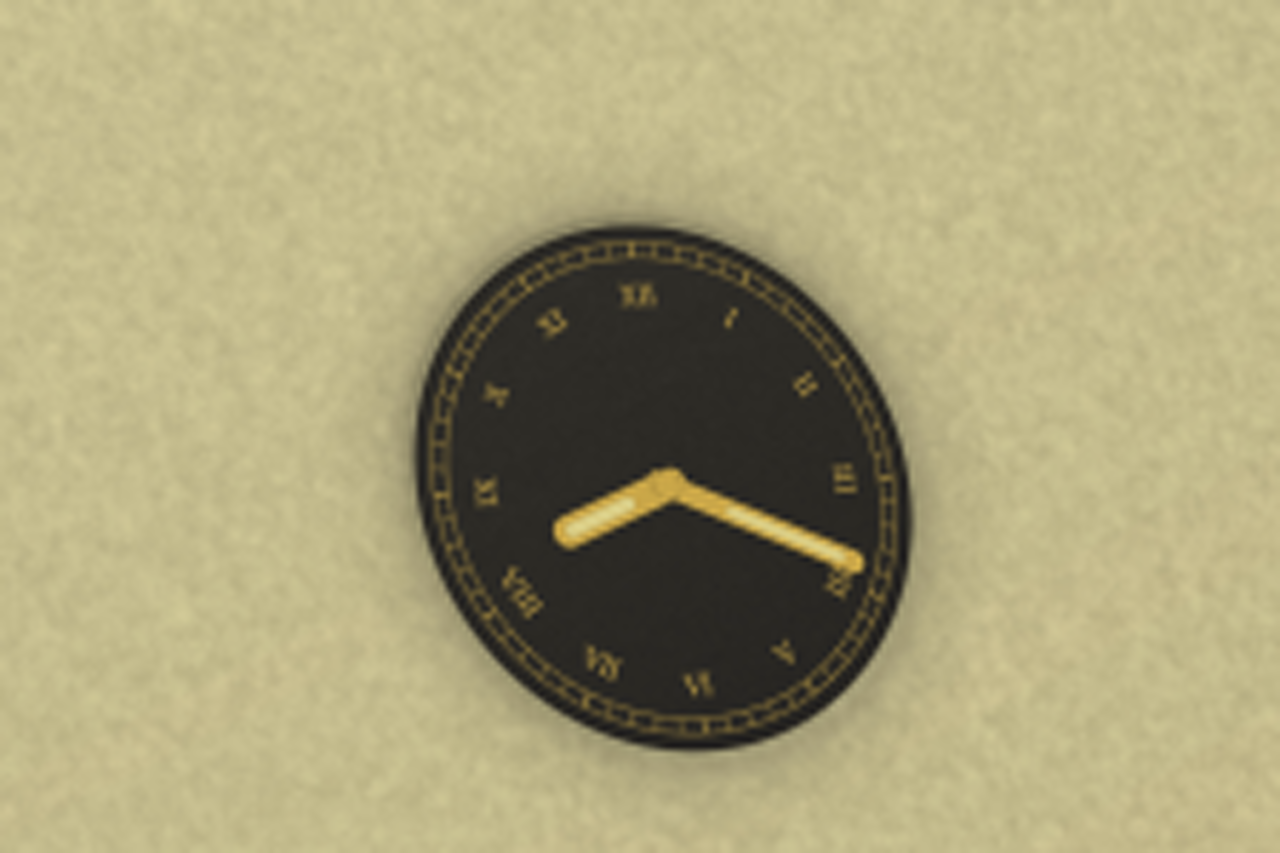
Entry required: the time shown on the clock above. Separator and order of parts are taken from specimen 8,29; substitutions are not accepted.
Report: 8,19
